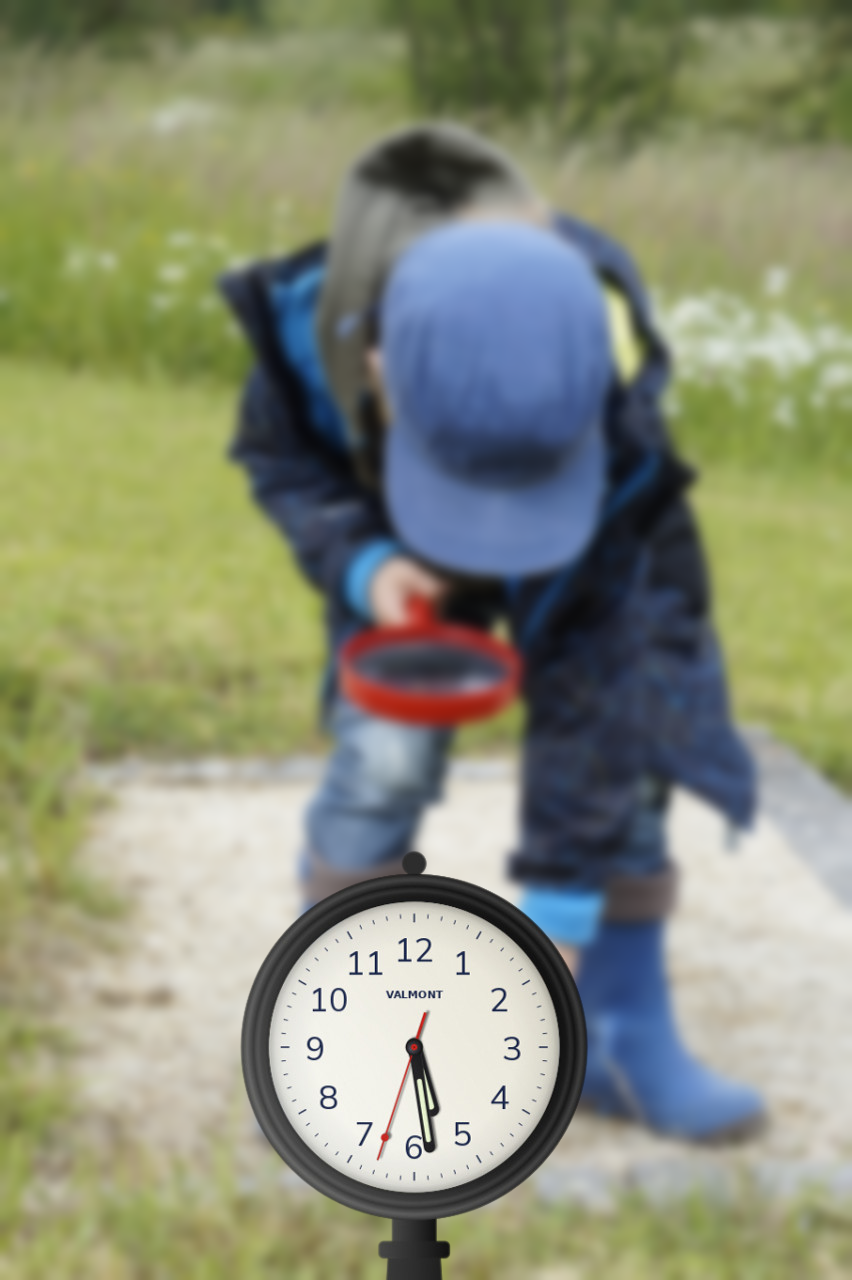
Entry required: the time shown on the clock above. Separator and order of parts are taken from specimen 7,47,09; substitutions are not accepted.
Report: 5,28,33
